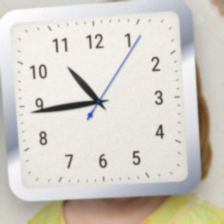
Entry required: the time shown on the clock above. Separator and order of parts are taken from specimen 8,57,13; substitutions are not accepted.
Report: 10,44,06
